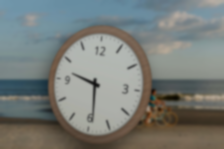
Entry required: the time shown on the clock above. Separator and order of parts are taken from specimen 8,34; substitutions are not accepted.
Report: 9,29
